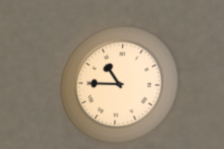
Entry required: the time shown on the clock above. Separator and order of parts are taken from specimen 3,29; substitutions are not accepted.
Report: 10,45
